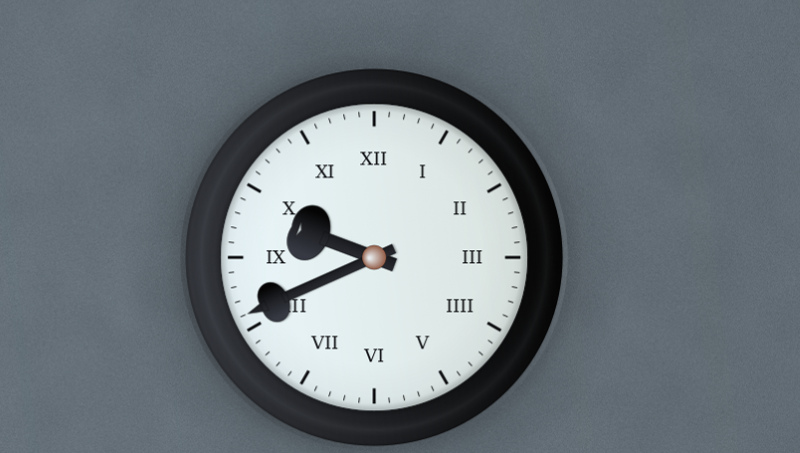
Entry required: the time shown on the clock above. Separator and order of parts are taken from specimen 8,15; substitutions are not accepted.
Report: 9,41
